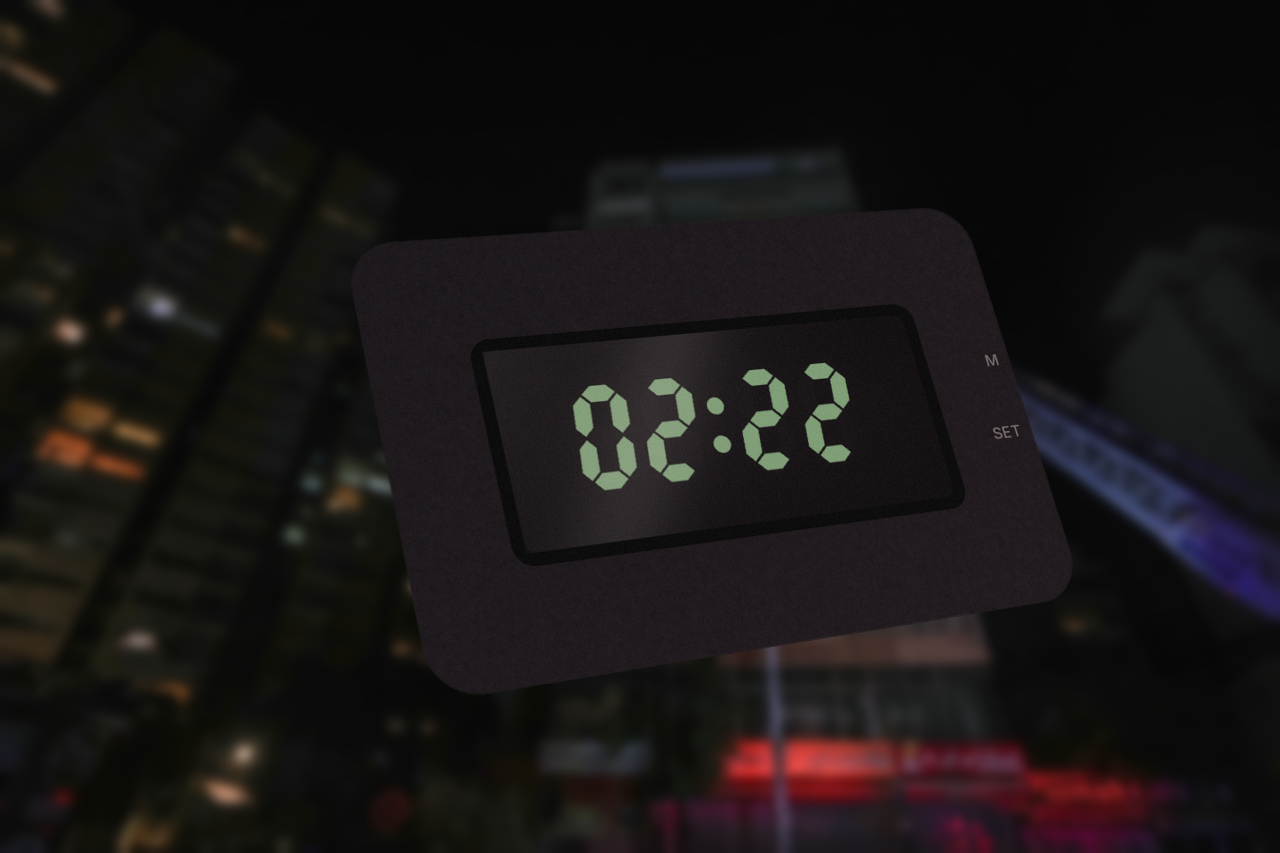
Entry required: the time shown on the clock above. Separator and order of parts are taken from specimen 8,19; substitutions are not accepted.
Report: 2,22
